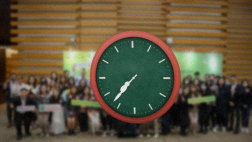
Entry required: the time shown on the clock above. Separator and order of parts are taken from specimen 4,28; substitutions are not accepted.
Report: 7,37
